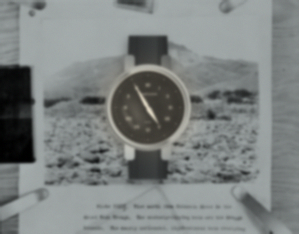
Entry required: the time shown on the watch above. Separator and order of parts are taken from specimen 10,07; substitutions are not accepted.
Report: 4,55
